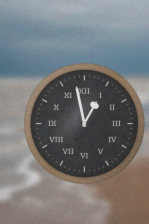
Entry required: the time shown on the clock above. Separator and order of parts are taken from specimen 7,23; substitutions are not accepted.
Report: 12,58
